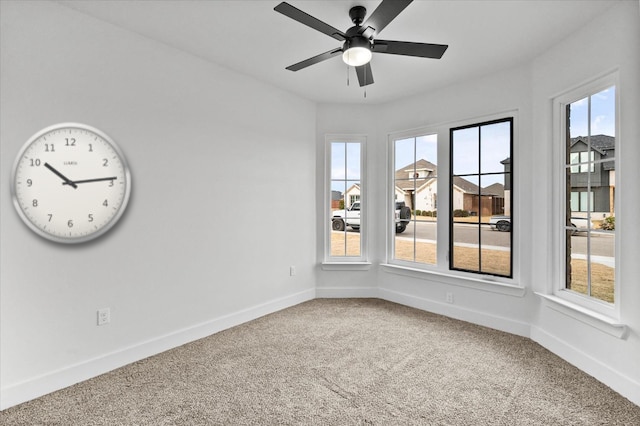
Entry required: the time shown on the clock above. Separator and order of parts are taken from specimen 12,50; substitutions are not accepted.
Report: 10,14
